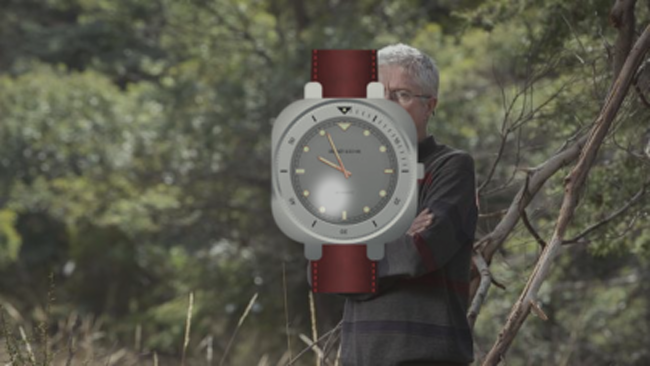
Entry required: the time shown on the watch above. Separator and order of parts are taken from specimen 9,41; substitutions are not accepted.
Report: 9,56
